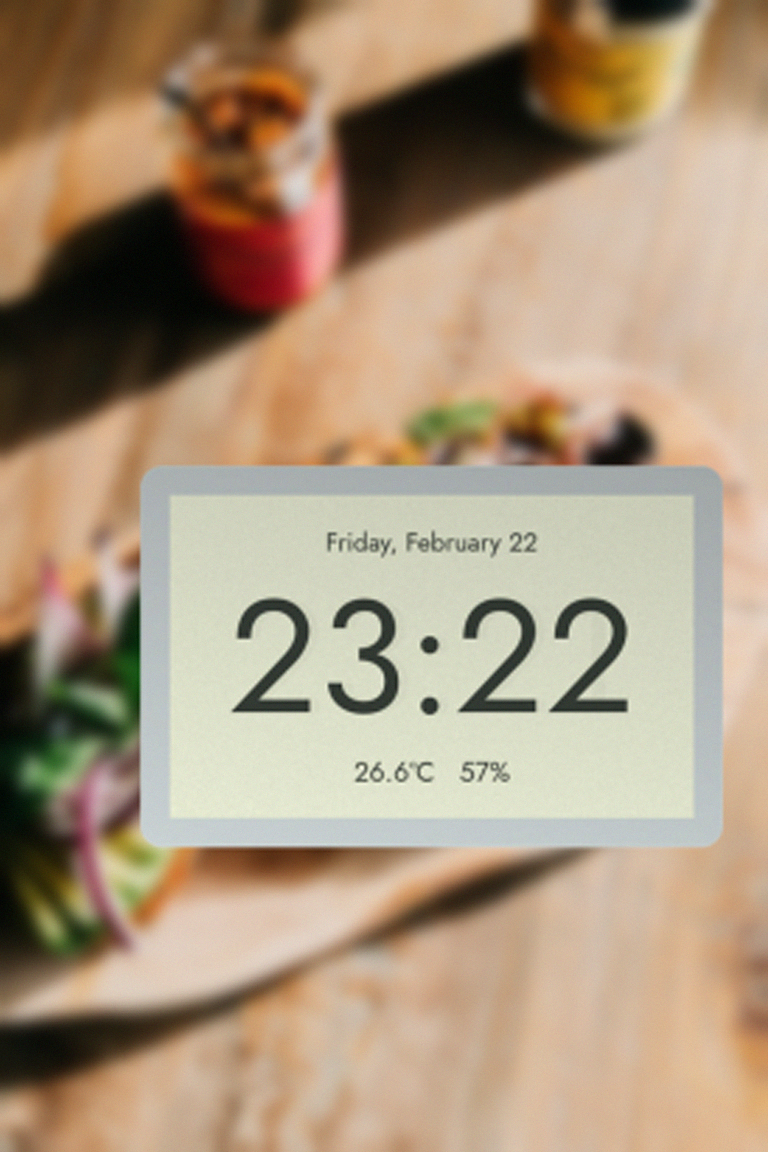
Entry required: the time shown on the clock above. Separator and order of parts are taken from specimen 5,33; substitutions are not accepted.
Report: 23,22
